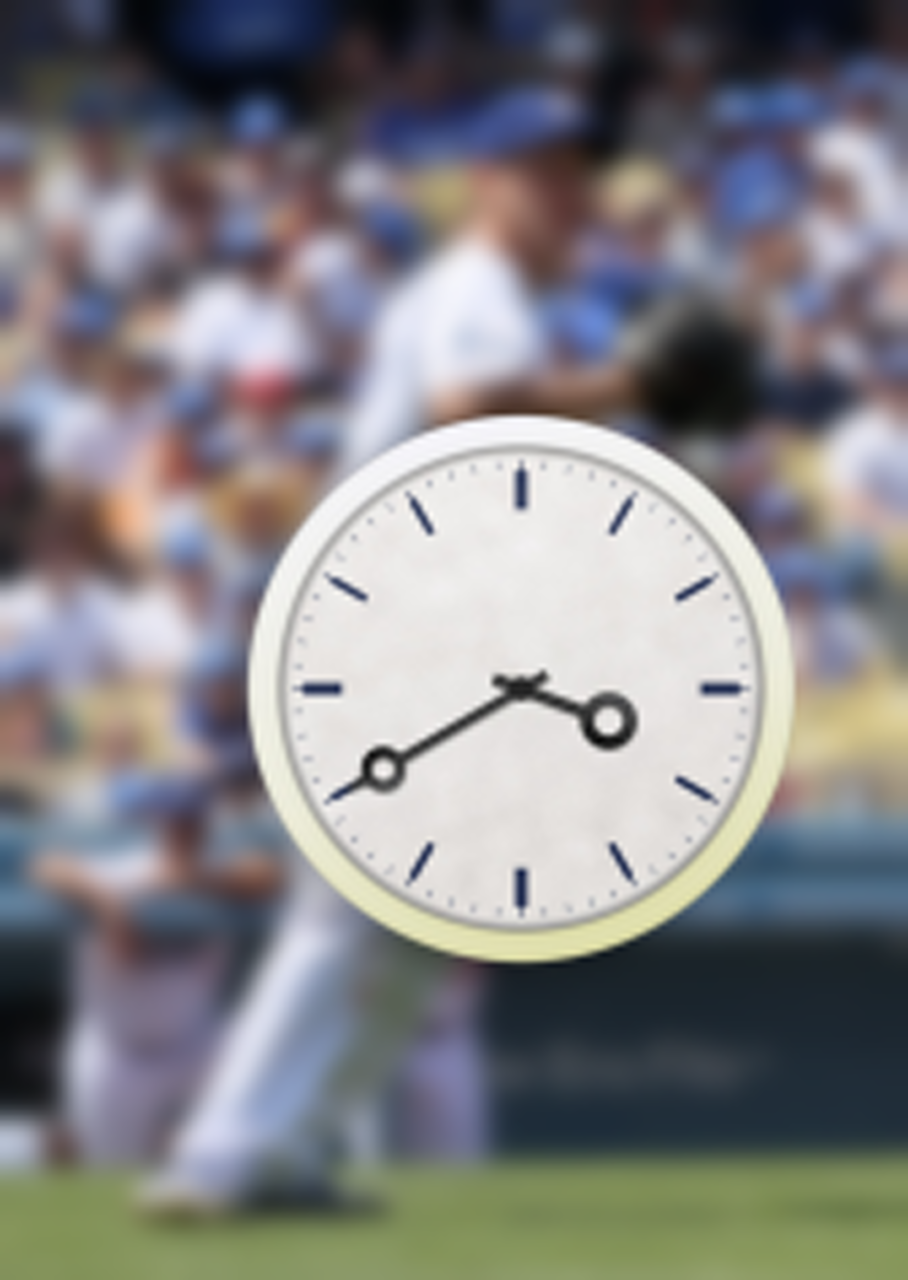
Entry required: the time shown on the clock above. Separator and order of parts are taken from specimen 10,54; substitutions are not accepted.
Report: 3,40
